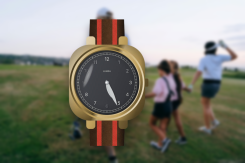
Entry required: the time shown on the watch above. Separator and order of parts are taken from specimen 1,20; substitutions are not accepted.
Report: 5,26
